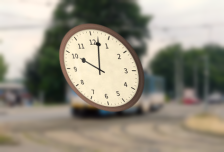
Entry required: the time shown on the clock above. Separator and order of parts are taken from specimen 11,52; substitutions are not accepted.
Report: 10,02
